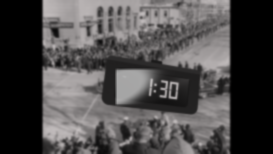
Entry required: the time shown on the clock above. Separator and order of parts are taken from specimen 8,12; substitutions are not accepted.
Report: 1,30
